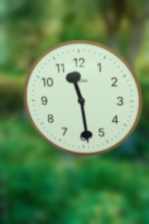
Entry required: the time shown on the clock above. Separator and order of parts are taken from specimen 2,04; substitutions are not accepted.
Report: 11,29
